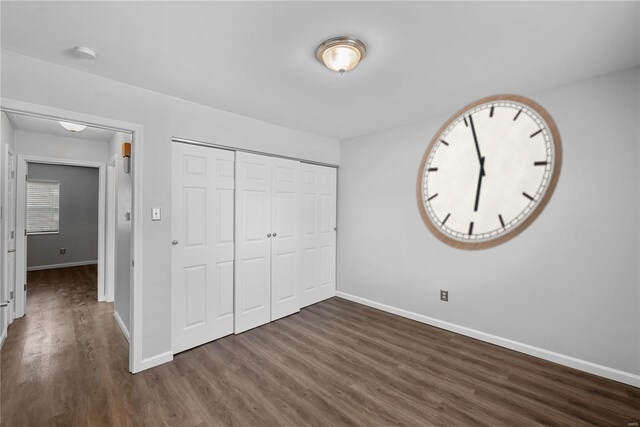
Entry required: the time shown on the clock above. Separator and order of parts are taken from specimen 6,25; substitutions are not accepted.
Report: 5,56
